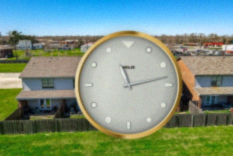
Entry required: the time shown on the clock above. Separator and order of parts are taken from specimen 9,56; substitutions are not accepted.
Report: 11,13
